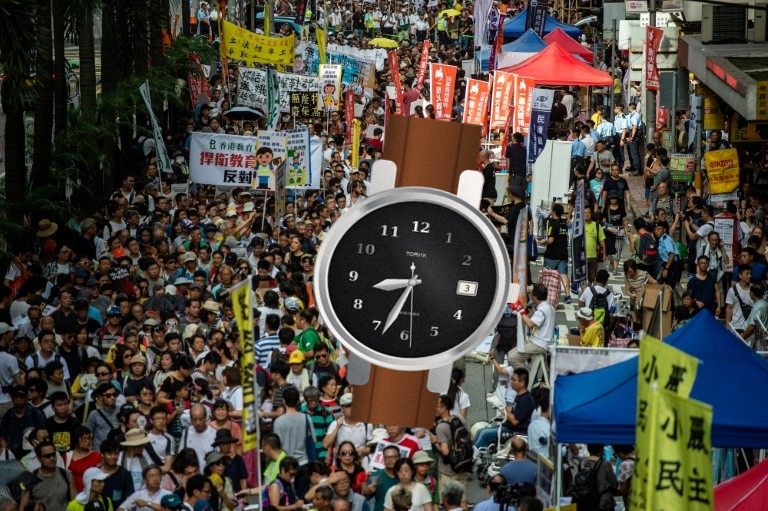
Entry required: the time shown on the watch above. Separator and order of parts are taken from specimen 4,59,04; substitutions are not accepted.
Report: 8,33,29
